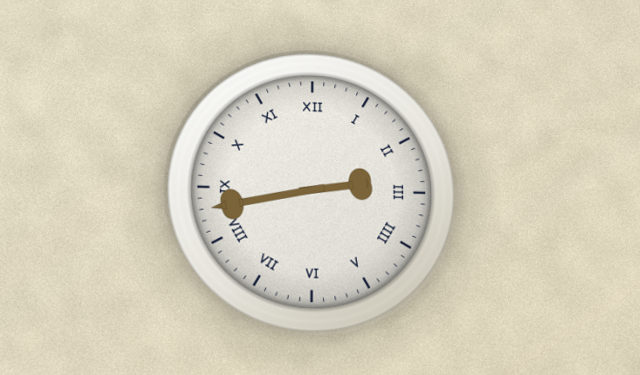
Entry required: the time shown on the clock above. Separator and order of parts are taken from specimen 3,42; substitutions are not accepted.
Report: 2,43
